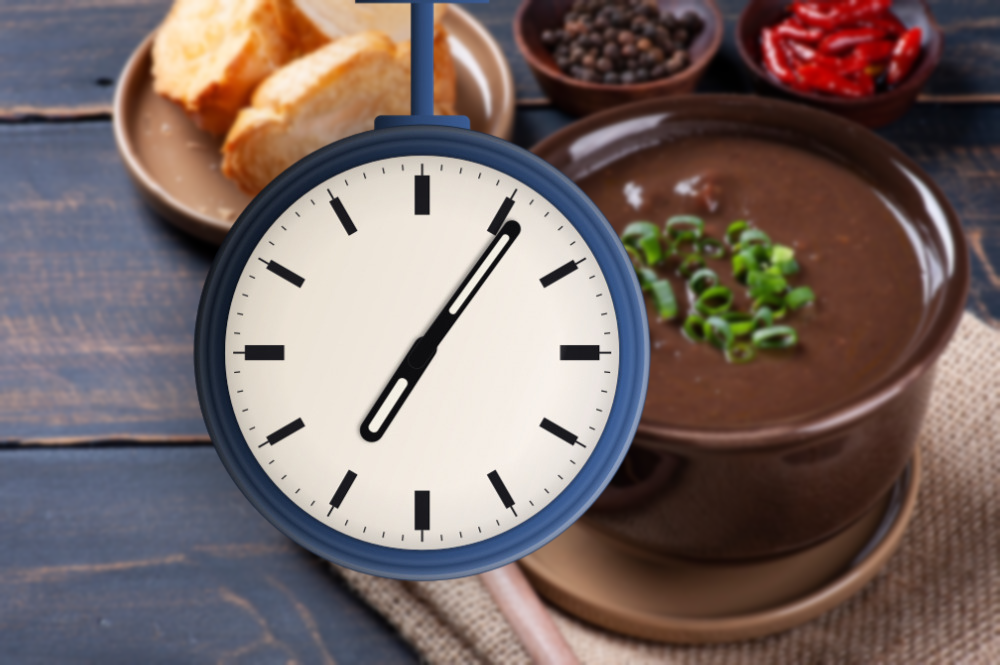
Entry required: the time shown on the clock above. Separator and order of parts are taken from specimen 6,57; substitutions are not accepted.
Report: 7,06
